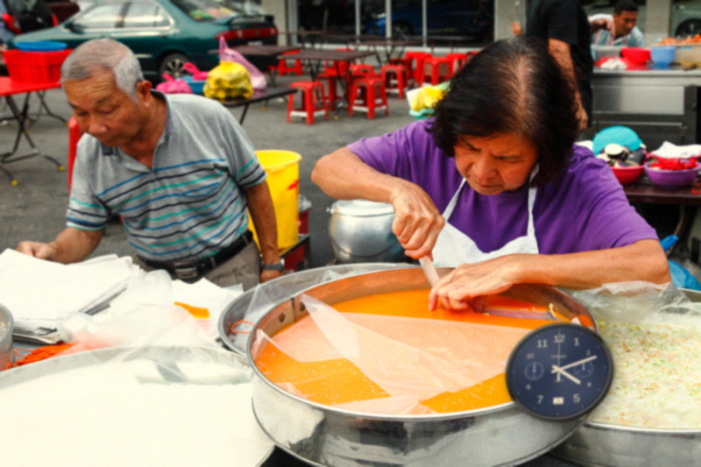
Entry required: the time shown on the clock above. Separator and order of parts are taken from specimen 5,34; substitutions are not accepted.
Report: 4,12
